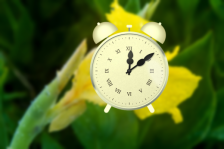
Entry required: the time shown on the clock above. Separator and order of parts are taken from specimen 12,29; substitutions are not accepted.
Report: 12,09
